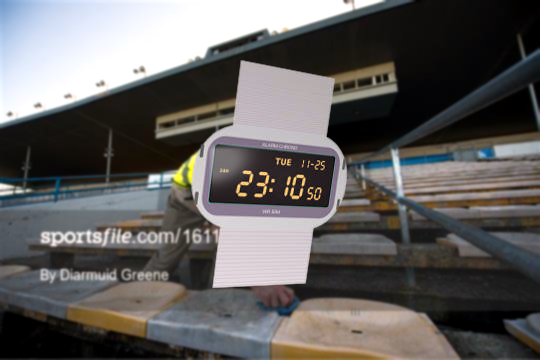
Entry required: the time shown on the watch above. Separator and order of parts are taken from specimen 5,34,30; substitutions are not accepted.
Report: 23,10,50
